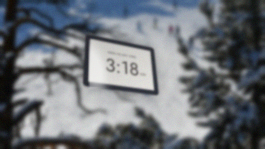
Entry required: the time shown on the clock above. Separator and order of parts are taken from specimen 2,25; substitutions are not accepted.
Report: 3,18
